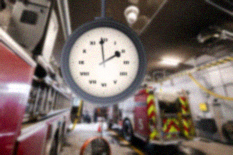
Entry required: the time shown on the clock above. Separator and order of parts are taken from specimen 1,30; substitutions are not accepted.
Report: 1,59
